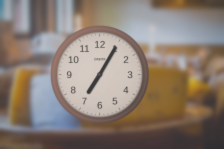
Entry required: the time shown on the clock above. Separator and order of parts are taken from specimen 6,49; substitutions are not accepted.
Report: 7,05
